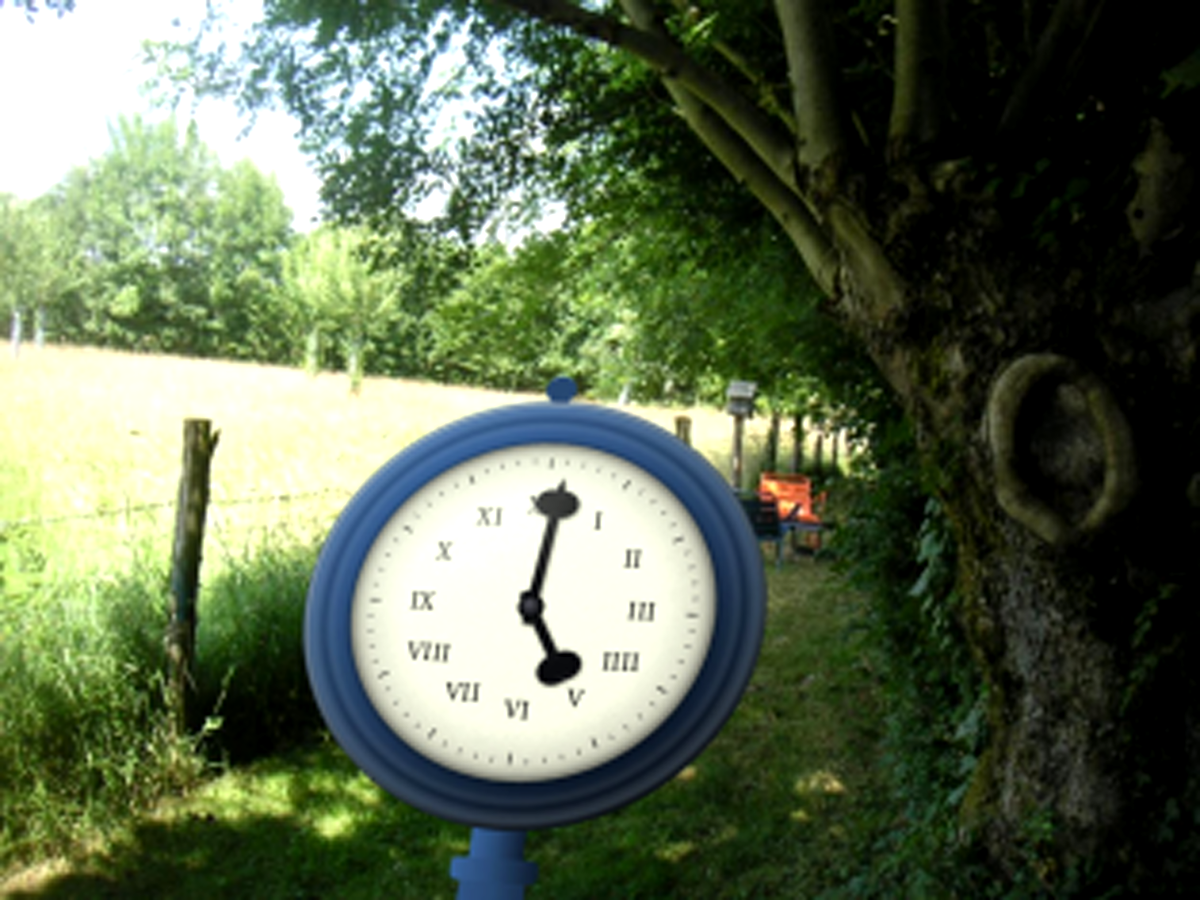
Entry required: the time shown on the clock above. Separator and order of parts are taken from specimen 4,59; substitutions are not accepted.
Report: 5,01
